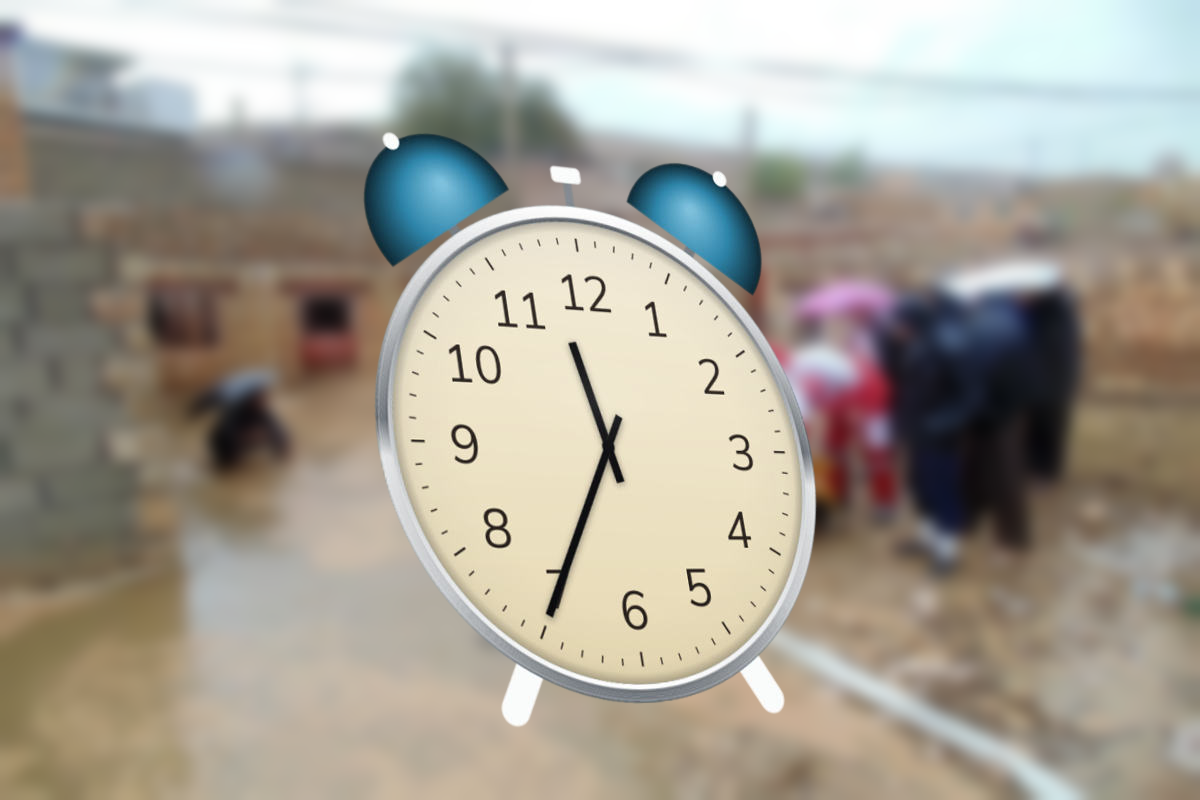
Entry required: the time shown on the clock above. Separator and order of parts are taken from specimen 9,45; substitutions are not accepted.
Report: 11,35
